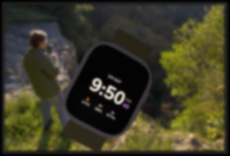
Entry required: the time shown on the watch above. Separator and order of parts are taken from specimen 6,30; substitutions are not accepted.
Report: 9,50
